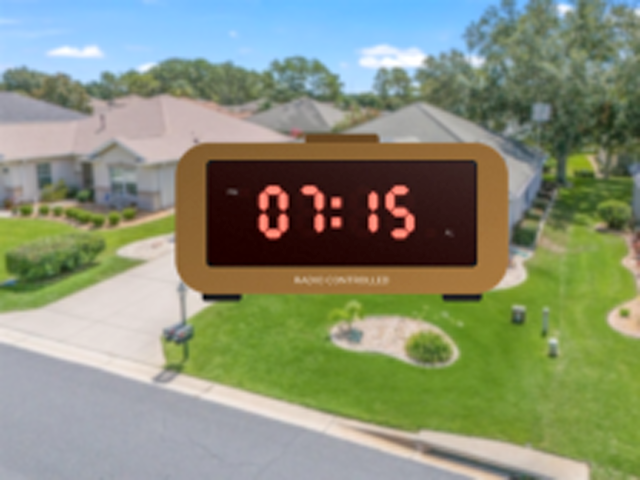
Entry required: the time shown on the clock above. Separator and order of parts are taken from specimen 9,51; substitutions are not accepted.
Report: 7,15
